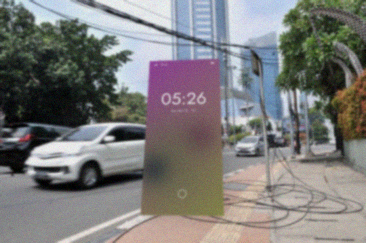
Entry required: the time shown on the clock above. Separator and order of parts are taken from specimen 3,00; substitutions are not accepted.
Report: 5,26
